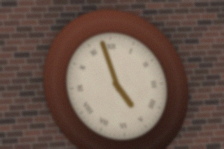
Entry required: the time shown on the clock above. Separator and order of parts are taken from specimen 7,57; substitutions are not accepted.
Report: 4,58
